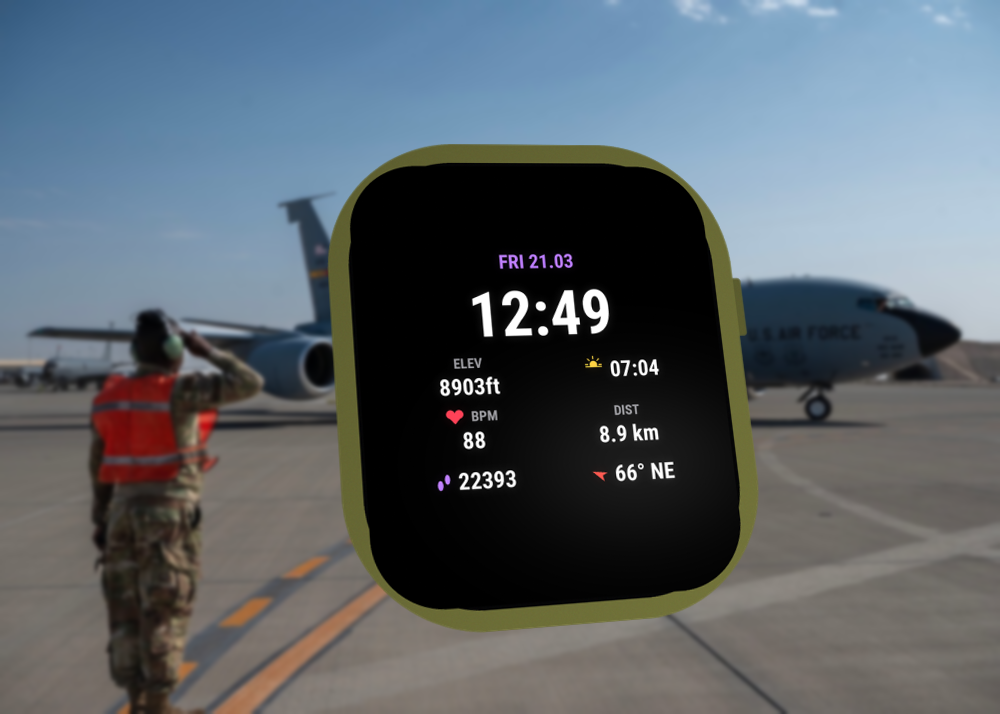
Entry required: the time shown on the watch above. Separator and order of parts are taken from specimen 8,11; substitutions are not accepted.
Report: 12,49
